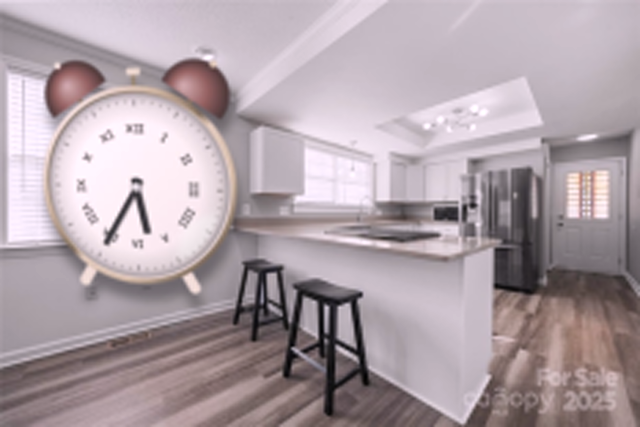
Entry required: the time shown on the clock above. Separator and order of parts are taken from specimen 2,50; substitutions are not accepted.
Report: 5,35
